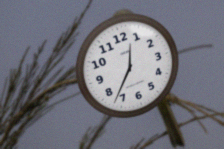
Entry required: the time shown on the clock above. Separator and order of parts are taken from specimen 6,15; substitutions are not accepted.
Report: 12,37
